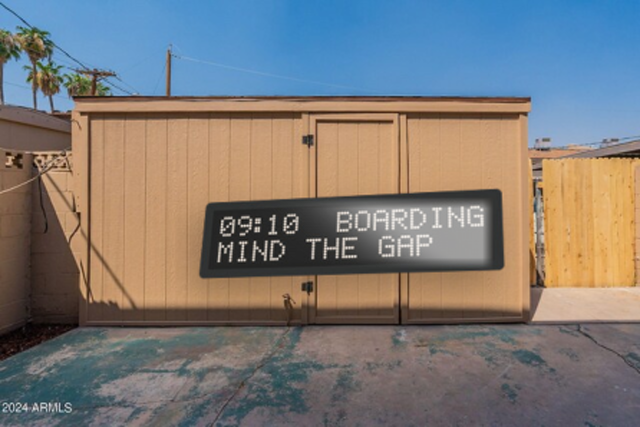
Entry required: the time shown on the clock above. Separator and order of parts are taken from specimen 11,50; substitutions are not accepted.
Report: 9,10
